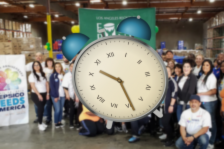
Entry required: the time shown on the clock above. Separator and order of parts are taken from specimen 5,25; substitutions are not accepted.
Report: 10,29
